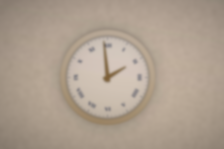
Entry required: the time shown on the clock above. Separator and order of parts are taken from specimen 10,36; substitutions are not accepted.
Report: 1,59
